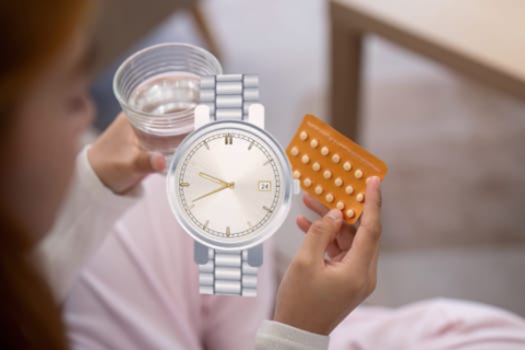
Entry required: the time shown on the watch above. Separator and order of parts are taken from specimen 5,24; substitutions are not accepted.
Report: 9,41
